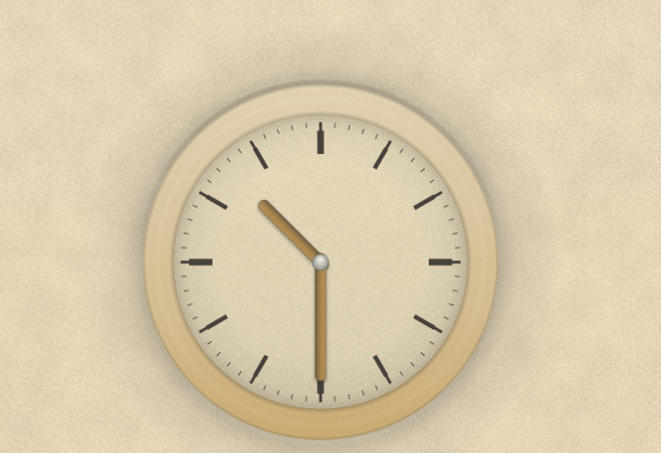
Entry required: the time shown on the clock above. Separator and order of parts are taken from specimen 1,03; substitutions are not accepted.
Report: 10,30
